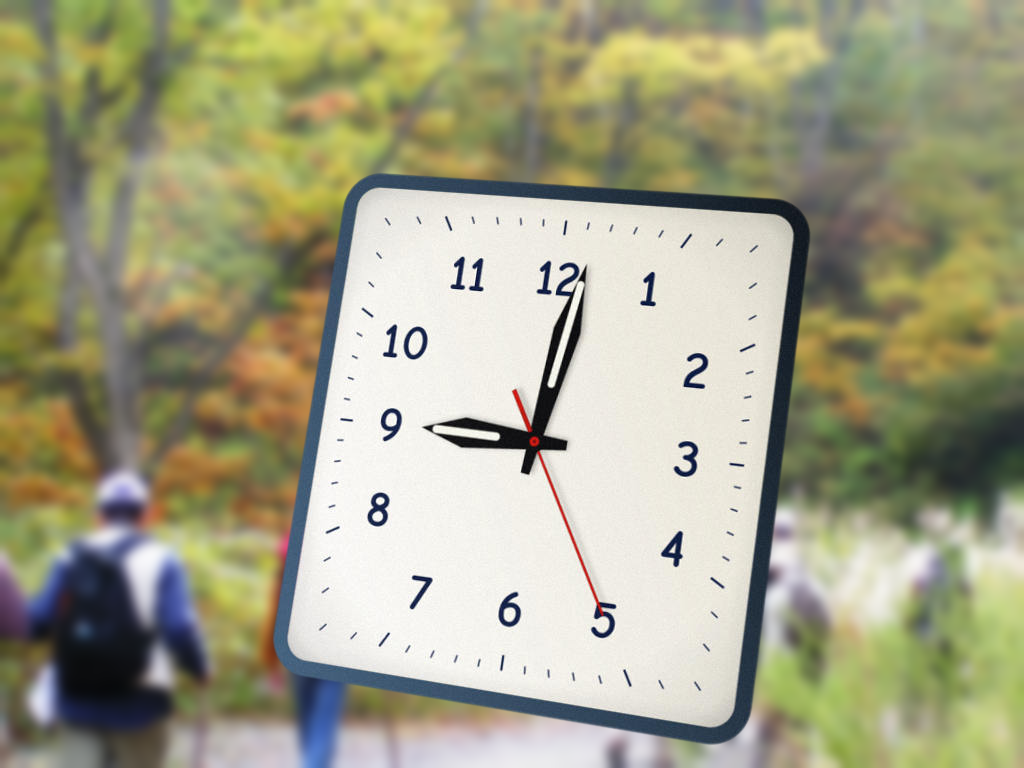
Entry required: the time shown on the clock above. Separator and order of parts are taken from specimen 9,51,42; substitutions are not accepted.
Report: 9,01,25
